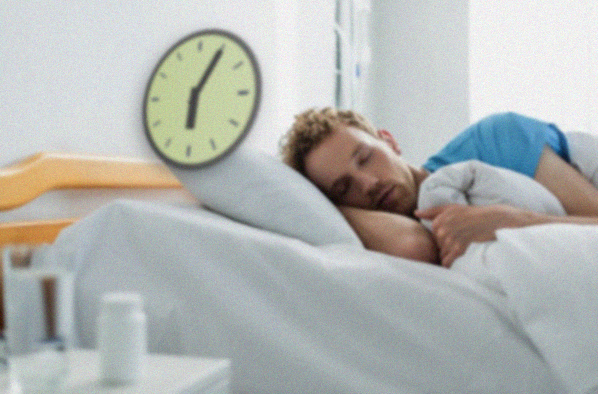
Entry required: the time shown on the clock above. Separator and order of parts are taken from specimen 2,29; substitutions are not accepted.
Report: 6,05
